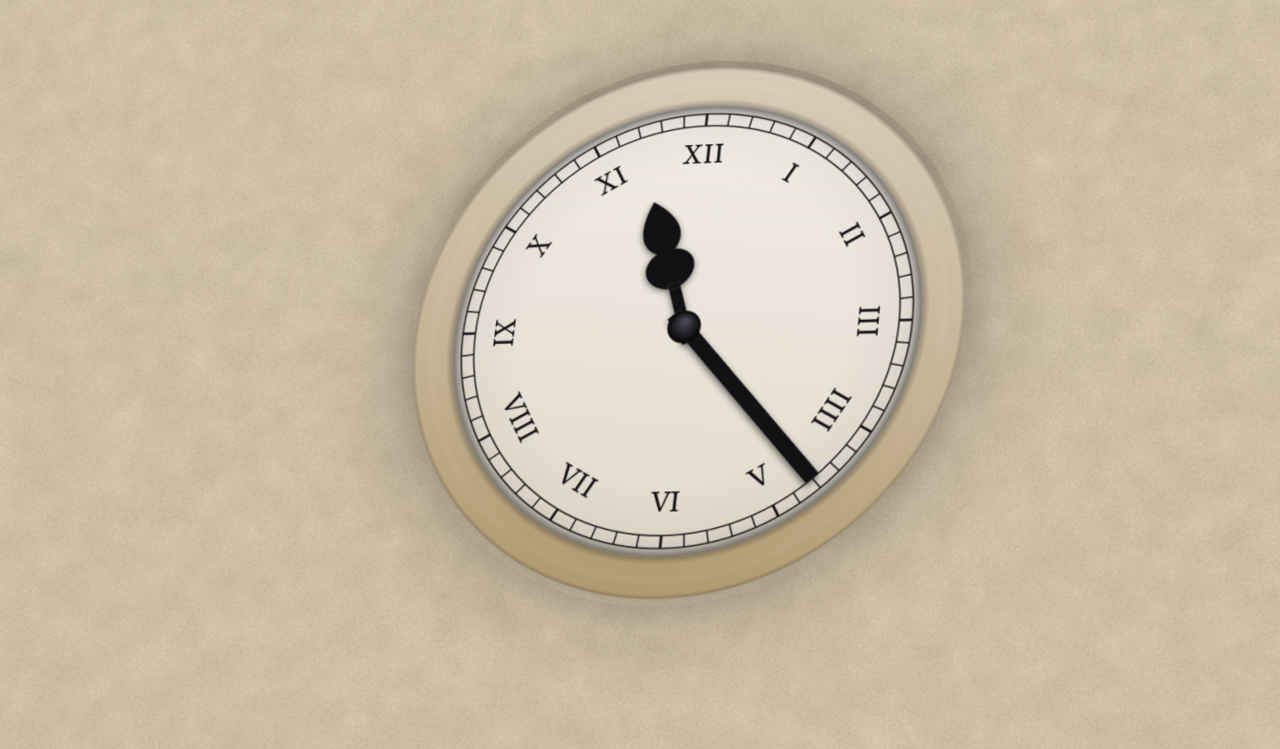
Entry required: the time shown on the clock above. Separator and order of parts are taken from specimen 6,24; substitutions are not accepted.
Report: 11,23
